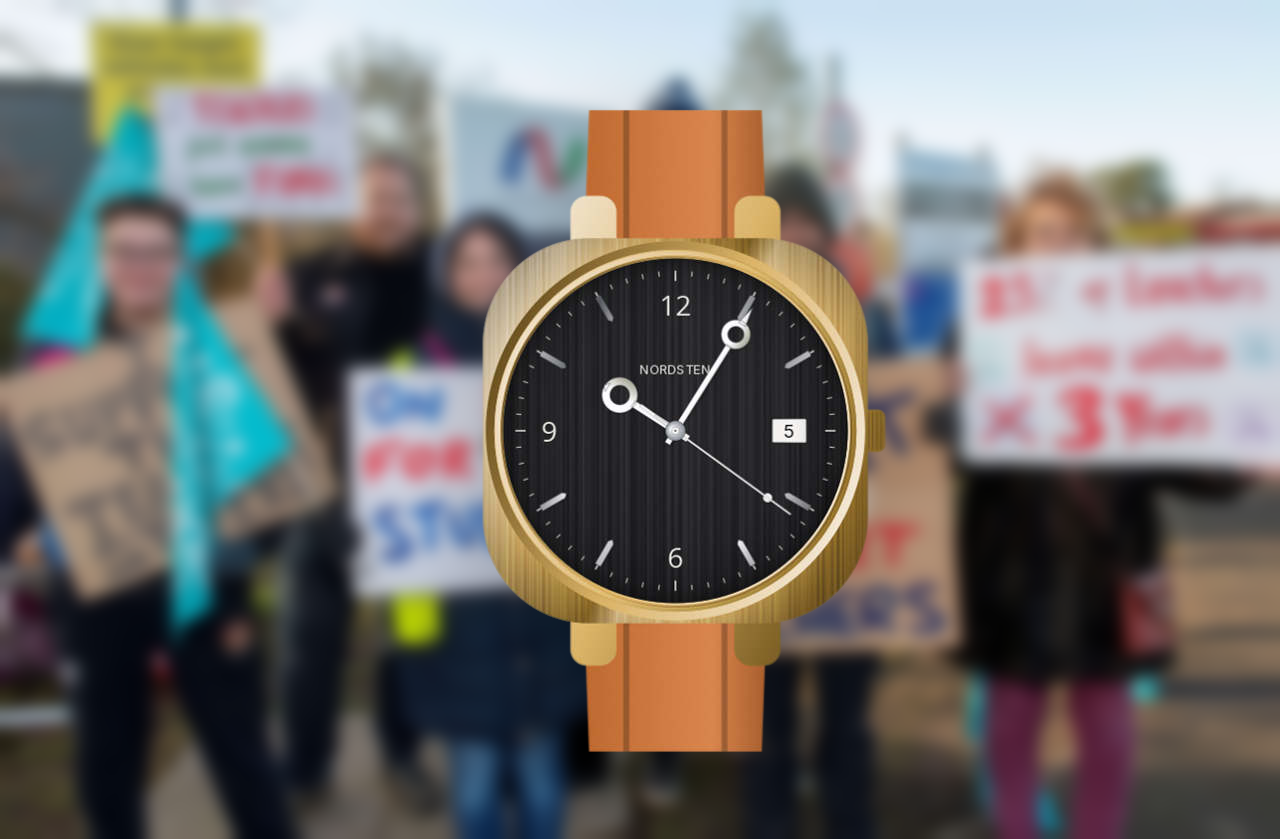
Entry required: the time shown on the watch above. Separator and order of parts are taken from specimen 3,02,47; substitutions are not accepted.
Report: 10,05,21
